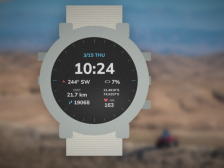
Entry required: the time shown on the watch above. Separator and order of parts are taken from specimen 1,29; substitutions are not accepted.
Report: 10,24
